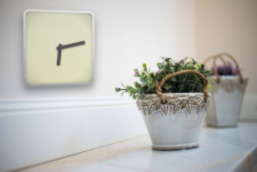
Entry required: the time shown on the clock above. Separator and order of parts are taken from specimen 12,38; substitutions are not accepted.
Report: 6,13
